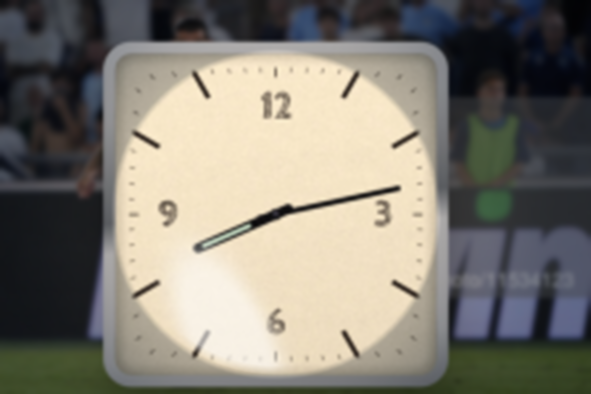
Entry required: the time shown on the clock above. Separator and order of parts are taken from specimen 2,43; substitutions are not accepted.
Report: 8,13
